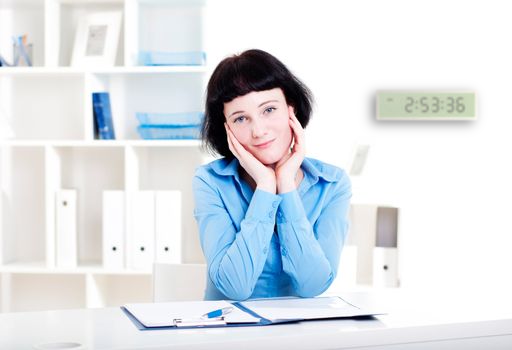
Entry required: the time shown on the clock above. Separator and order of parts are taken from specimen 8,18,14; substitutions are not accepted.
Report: 2,53,36
